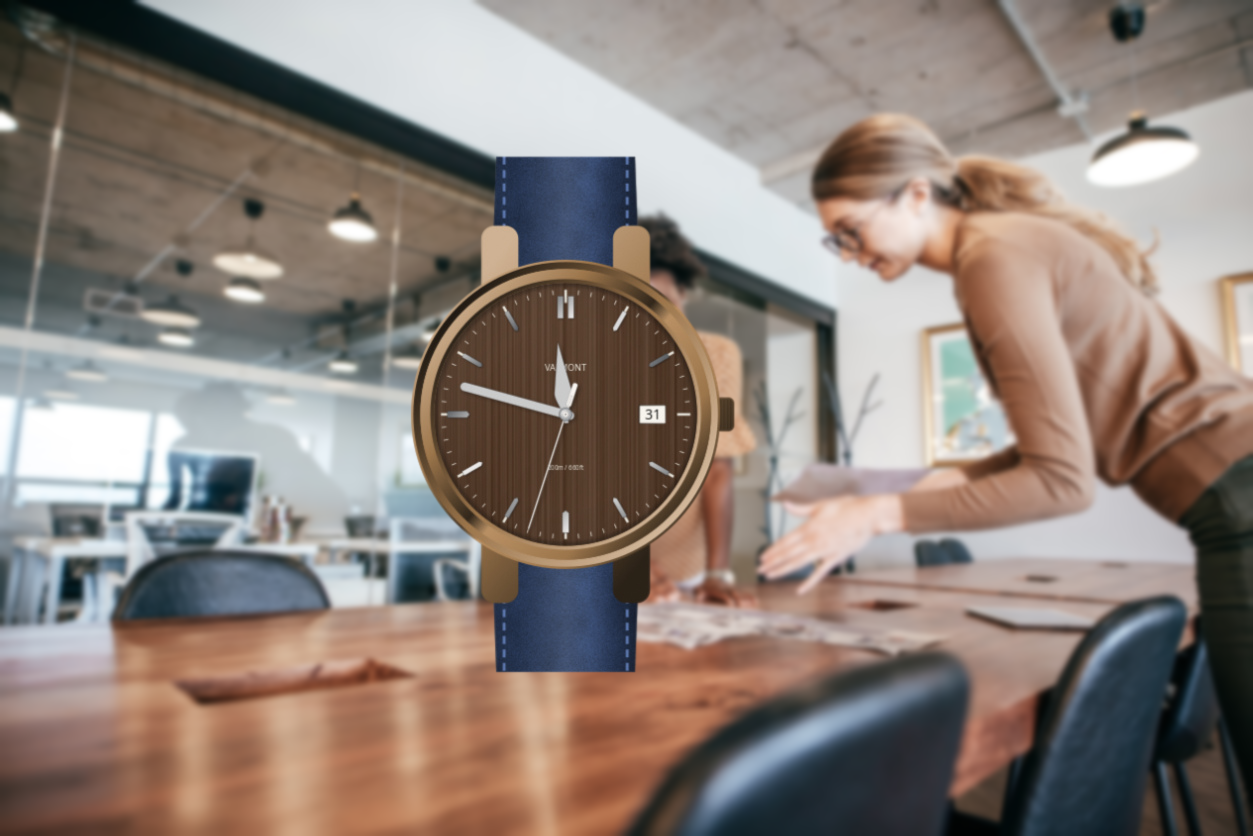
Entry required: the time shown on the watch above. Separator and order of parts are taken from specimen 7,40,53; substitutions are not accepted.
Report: 11,47,33
